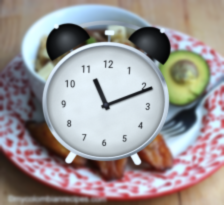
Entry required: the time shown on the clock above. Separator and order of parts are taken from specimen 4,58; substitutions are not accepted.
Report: 11,11
